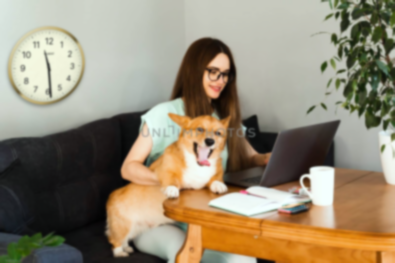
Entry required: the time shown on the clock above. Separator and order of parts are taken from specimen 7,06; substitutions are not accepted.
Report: 11,29
